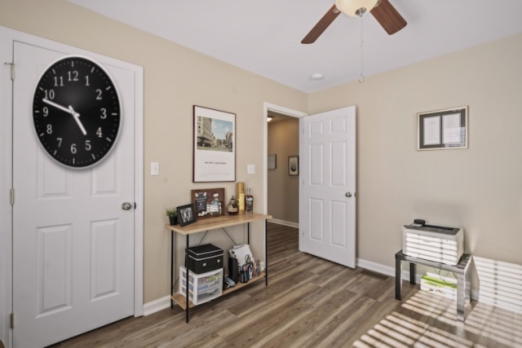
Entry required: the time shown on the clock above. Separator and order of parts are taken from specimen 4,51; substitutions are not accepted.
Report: 4,48
